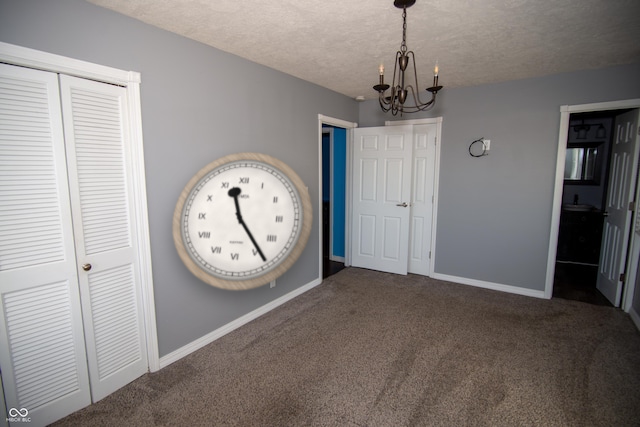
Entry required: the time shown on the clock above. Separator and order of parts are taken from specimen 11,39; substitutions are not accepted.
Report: 11,24
